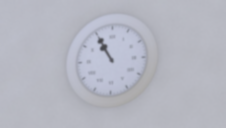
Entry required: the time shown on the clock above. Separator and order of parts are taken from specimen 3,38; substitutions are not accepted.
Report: 10,55
